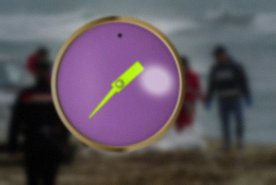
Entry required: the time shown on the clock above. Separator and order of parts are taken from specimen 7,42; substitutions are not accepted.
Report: 1,37
